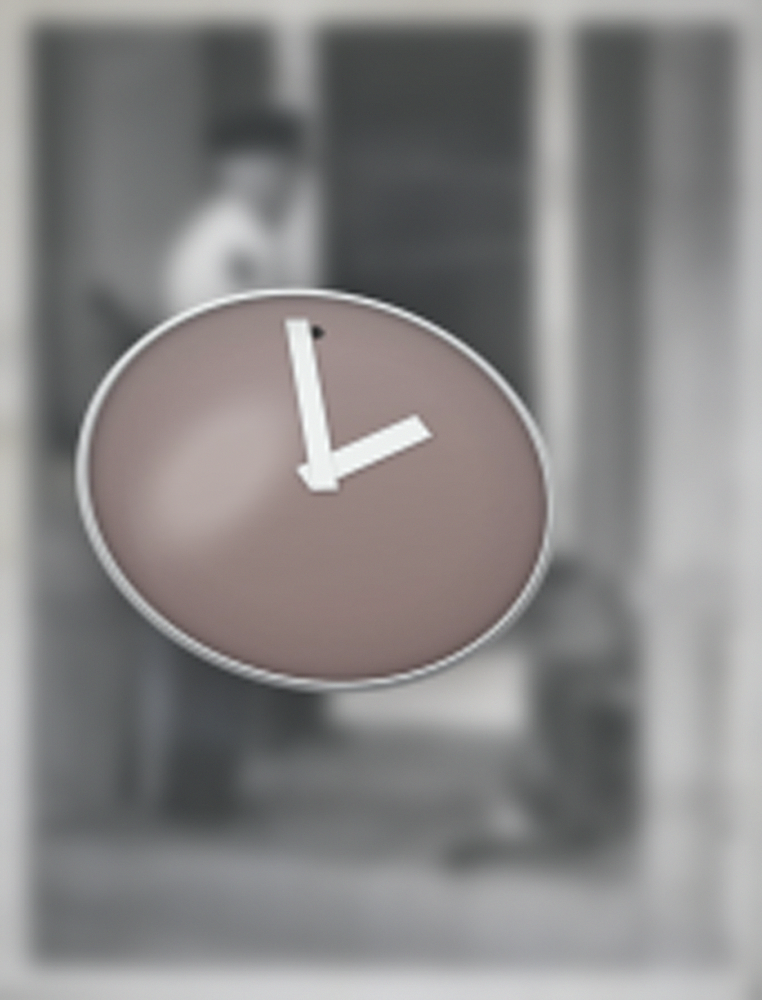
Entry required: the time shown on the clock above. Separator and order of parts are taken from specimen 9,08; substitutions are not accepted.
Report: 1,59
